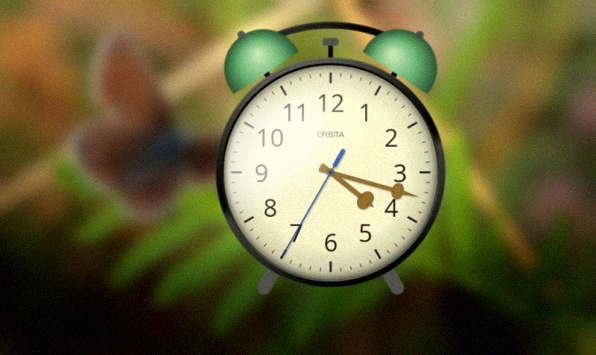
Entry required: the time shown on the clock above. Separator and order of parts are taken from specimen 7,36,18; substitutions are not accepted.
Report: 4,17,35
